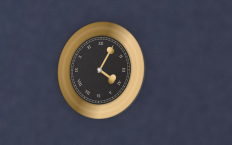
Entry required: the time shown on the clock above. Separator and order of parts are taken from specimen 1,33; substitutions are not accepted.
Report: 4,05
